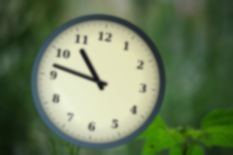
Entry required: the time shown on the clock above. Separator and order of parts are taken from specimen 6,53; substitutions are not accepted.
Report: 10,47
